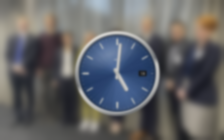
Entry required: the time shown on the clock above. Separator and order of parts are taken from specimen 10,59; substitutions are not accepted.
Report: 5,01
